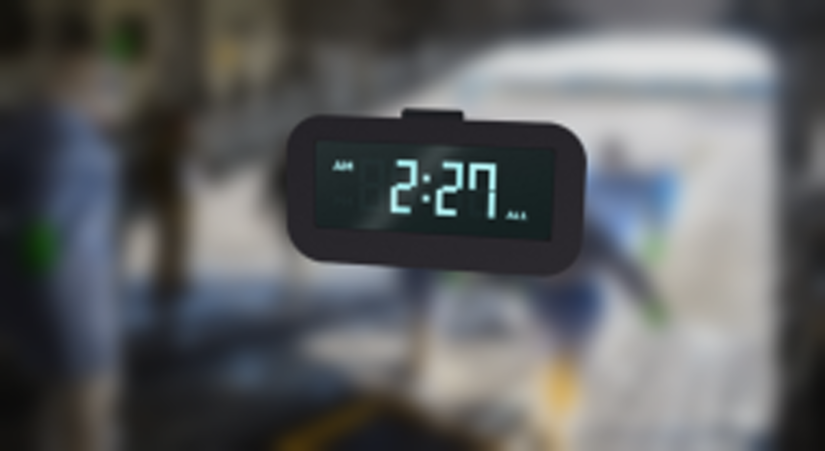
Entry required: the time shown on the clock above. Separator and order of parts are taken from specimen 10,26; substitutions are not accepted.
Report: 2,27
